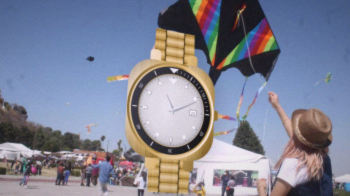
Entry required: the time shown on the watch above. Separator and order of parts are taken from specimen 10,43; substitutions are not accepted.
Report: 11,11
